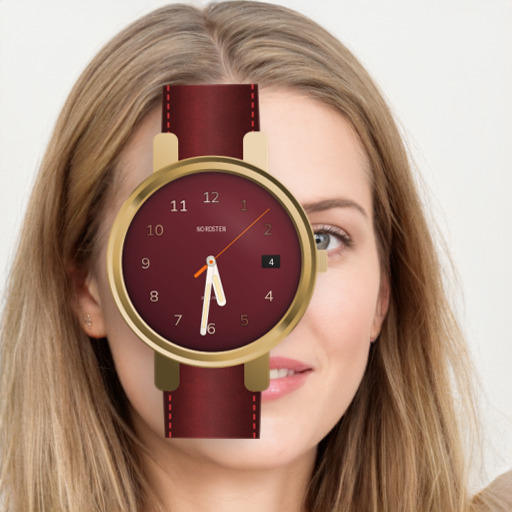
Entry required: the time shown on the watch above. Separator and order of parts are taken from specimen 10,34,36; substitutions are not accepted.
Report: 5,31,08
